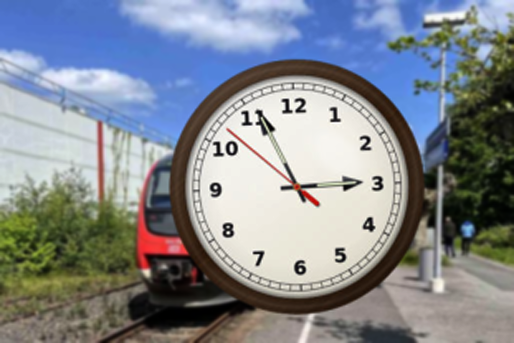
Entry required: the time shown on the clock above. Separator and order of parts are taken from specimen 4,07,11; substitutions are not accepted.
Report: 2,55,52
